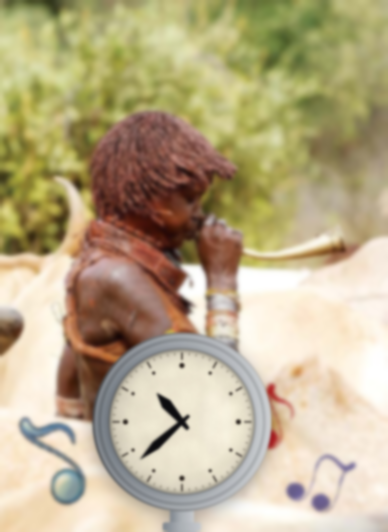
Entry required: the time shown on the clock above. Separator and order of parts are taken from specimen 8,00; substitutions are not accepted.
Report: 10,38
